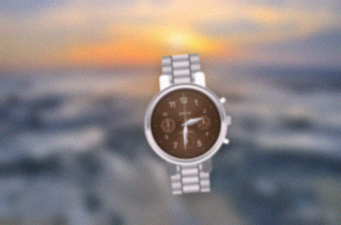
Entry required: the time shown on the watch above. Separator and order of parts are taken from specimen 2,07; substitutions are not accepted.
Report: 2,31
